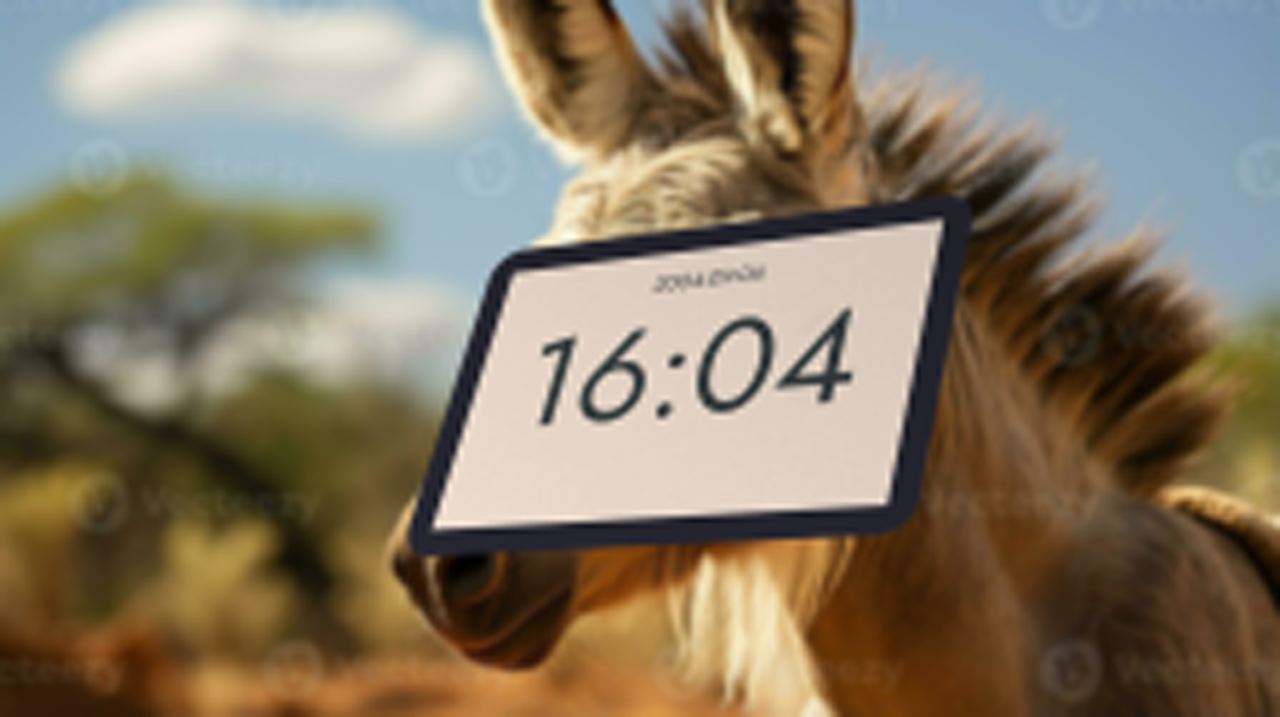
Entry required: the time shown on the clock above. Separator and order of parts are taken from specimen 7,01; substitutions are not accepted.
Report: 16,04
